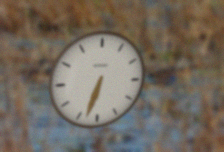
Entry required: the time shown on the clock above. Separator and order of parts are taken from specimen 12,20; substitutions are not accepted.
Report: 6,33
